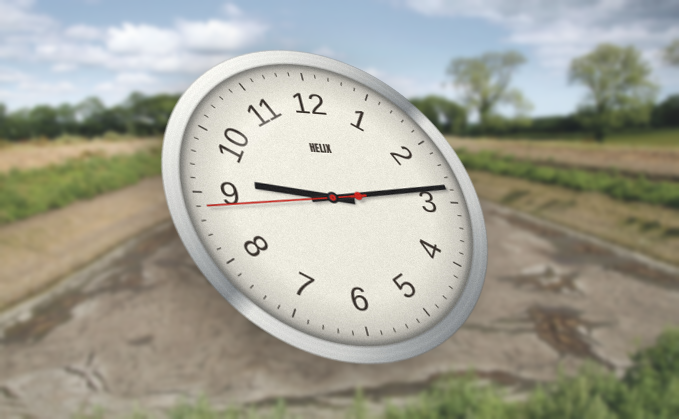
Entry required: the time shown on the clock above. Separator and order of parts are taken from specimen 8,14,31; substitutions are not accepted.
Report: 9,13,44
